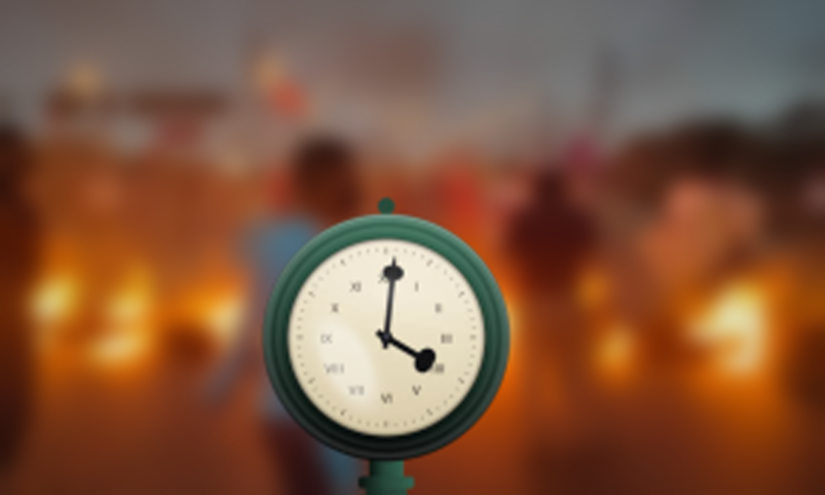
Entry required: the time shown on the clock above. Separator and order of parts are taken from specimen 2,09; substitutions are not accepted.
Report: 4,01
